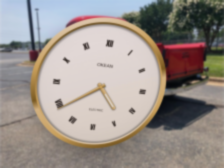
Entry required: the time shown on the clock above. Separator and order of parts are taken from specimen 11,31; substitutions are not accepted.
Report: 4,39
